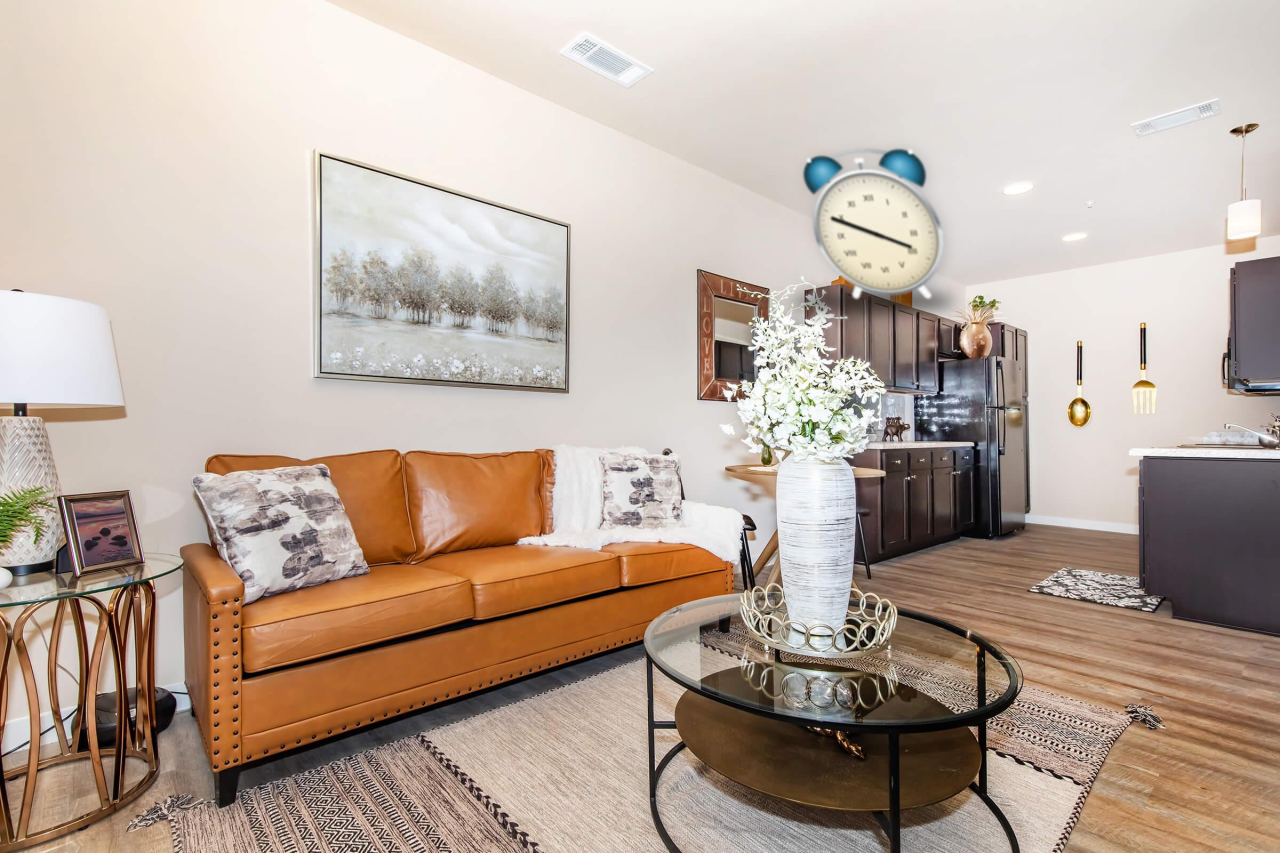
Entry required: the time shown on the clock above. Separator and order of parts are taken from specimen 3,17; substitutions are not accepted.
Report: 3,49
